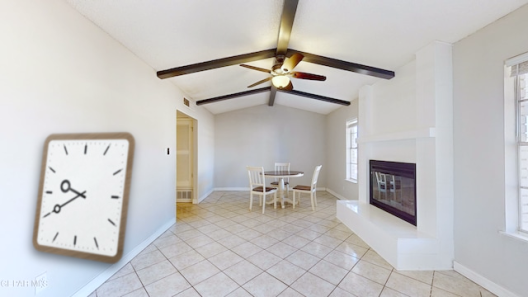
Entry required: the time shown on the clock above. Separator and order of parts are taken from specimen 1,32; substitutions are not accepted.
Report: 9,40
